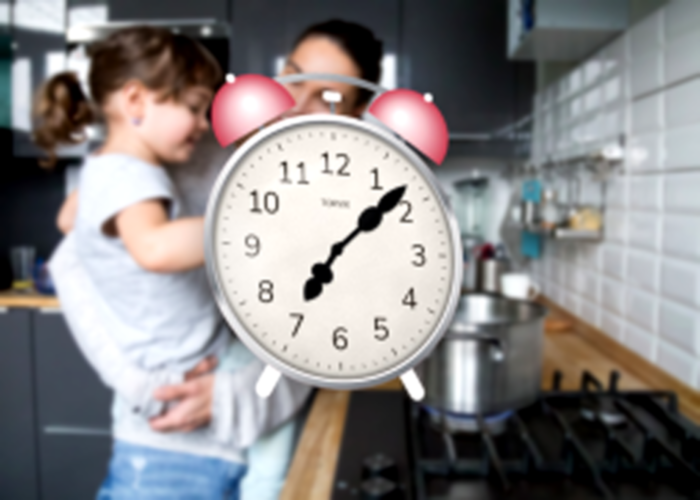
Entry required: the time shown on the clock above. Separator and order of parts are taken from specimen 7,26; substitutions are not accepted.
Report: 7,08
